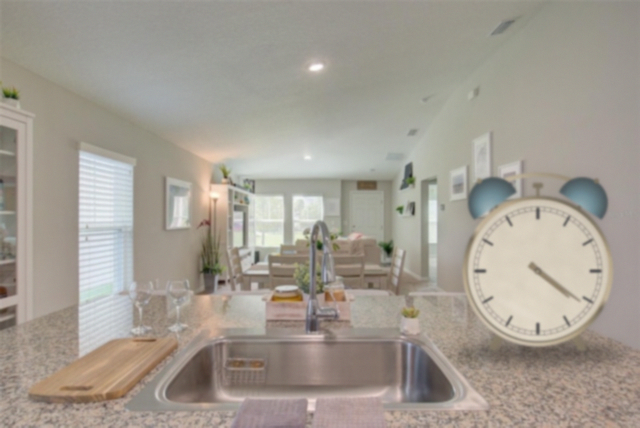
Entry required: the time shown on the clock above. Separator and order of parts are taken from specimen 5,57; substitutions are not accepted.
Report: 4,21
